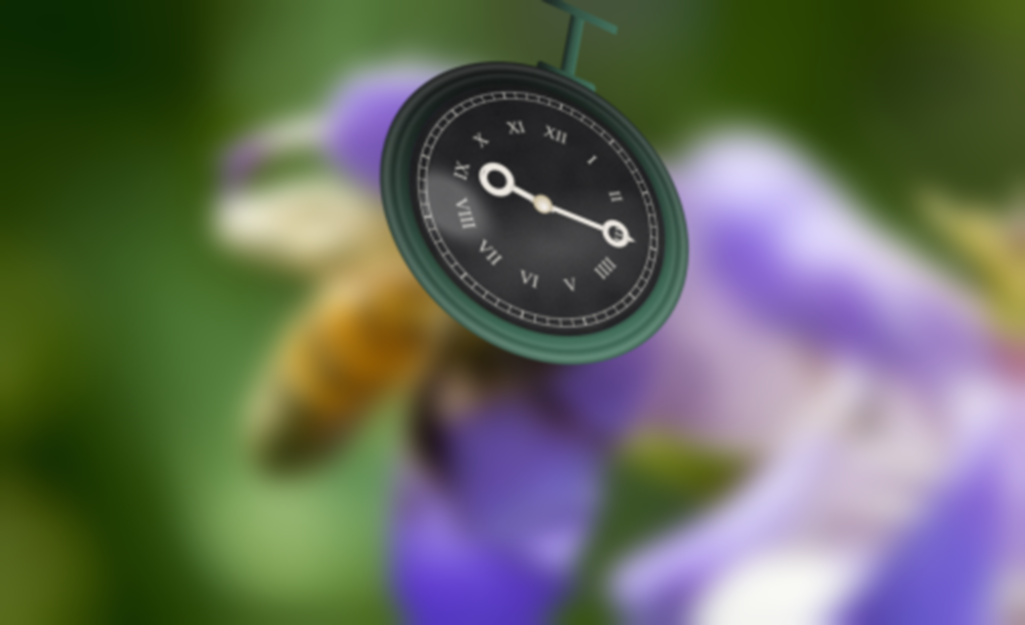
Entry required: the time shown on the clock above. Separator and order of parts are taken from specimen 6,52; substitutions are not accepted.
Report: 9,15
